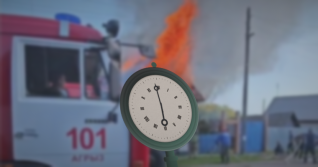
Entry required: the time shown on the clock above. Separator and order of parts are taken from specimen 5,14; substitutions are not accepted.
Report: 5,59
